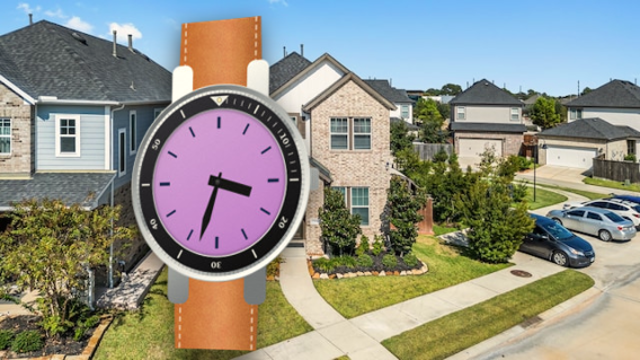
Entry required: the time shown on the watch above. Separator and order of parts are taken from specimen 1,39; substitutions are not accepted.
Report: 3,33
